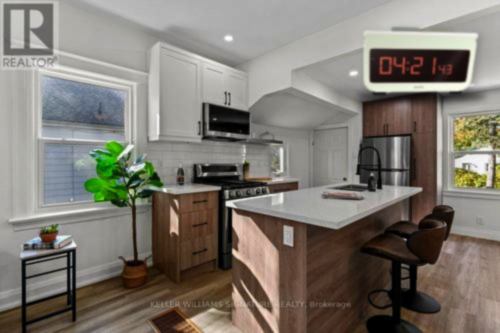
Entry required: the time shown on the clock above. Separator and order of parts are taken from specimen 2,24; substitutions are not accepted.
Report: 4,21
